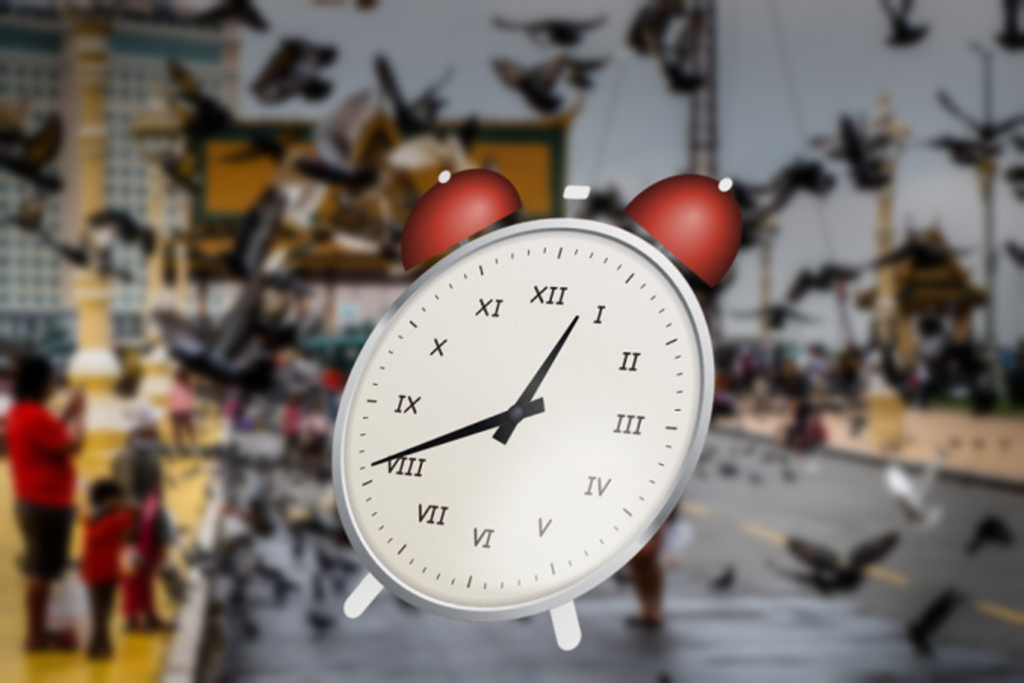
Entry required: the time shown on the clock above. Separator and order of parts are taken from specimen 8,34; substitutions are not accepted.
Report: 12,41
